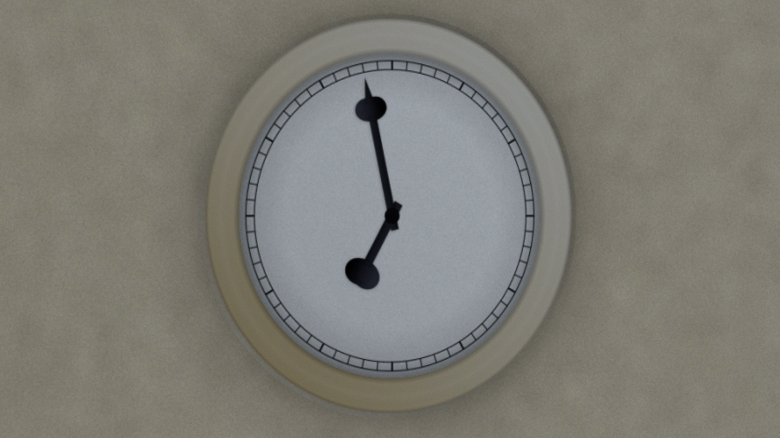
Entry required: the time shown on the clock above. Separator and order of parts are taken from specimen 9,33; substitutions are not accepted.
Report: 6,58
